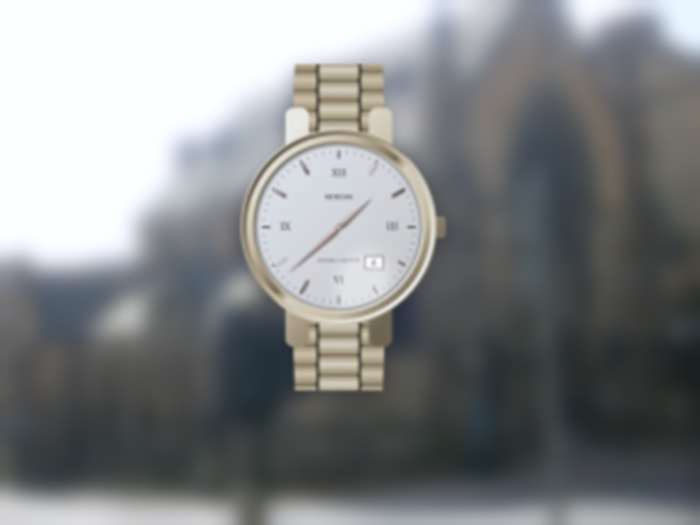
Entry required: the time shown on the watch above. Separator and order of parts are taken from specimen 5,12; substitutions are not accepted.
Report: 1,38
